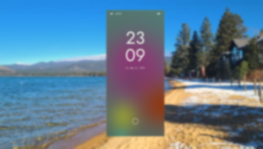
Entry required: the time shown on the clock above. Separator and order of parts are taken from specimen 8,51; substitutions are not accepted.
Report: 23,09
